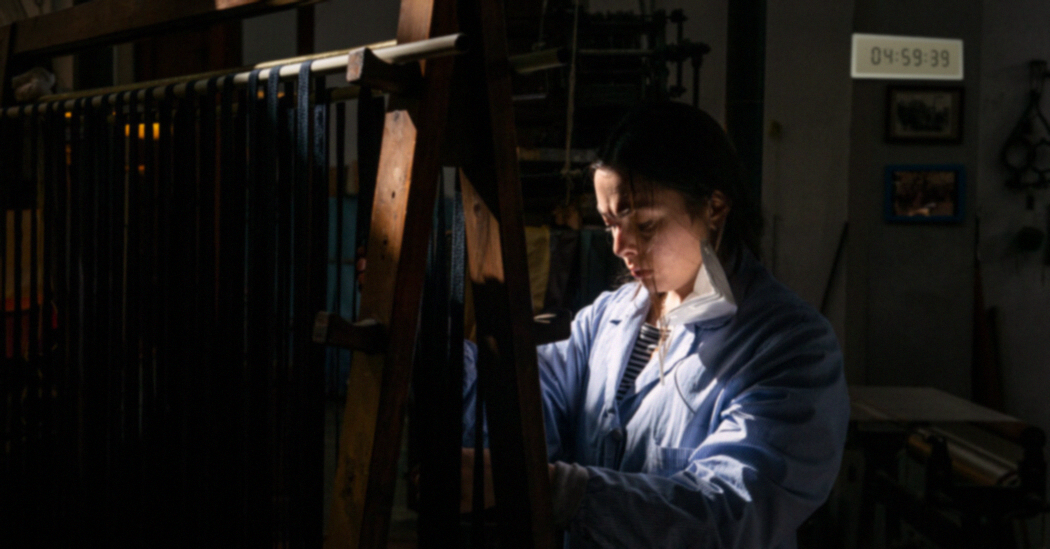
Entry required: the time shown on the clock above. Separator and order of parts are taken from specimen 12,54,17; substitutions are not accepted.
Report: 4,59,39
